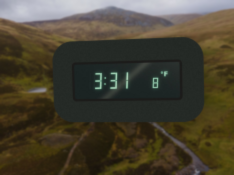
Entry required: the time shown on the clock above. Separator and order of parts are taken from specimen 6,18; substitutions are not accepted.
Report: 3,31
